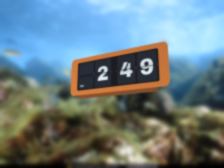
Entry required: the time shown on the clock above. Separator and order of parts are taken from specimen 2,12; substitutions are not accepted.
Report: 2,49
